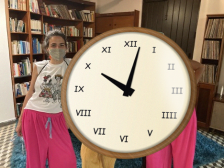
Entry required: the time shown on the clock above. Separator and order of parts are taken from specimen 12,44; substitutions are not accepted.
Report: 10,02
